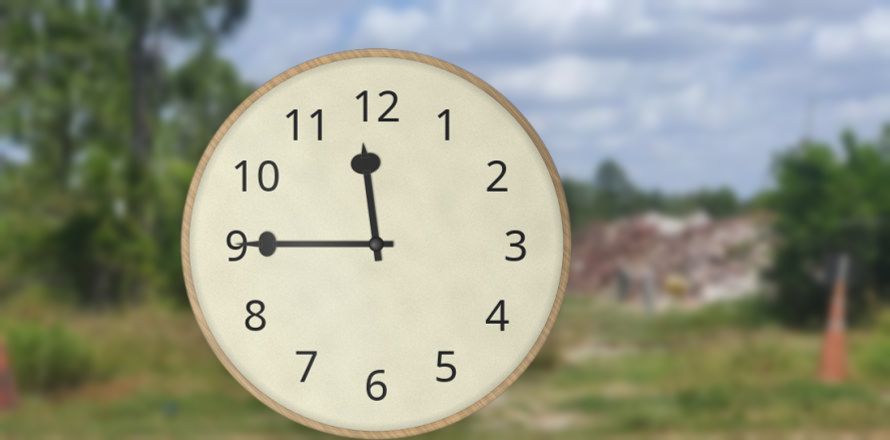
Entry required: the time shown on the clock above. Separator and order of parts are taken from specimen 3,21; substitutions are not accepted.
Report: 11,45
